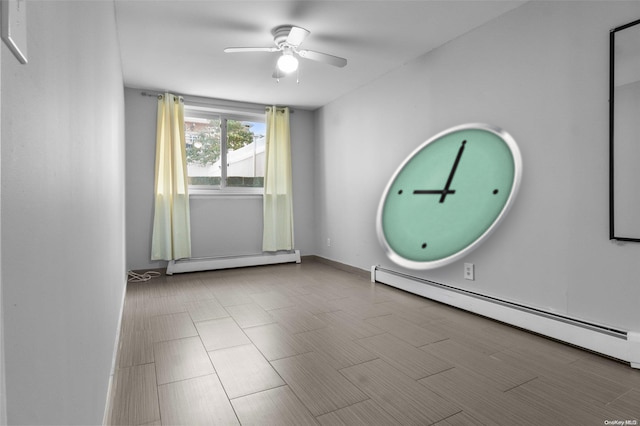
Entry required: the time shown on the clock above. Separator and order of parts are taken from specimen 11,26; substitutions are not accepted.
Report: 9,00
